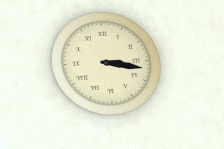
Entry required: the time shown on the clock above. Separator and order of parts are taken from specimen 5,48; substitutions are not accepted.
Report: 3,17
